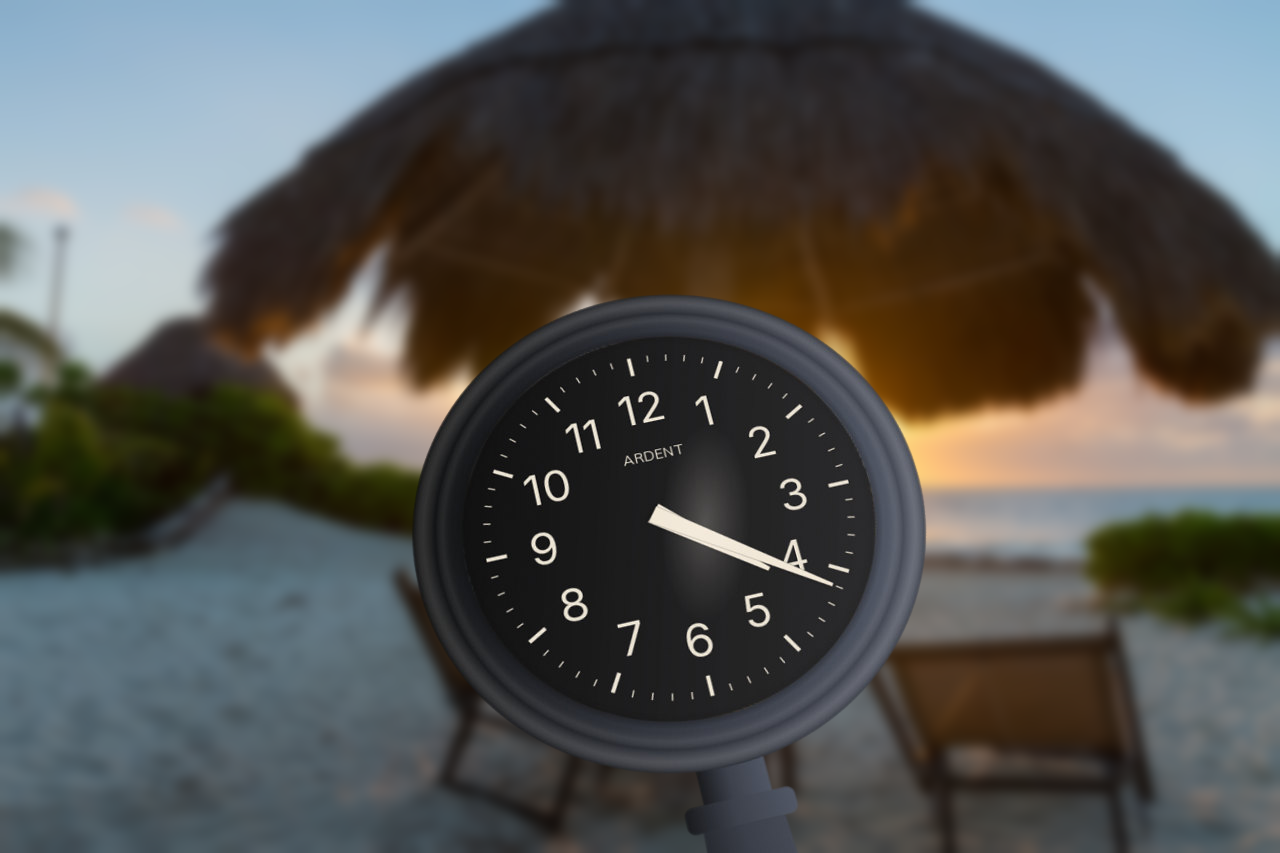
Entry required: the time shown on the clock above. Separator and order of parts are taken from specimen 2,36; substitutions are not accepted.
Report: 4,21
